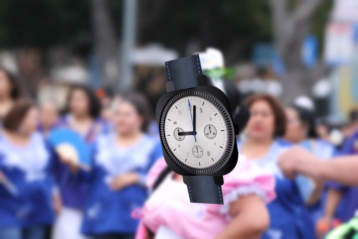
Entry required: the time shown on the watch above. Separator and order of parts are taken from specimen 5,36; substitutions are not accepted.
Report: 9,02
